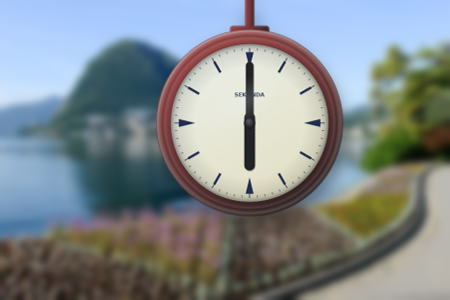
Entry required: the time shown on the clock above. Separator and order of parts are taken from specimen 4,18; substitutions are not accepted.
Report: 6,00
